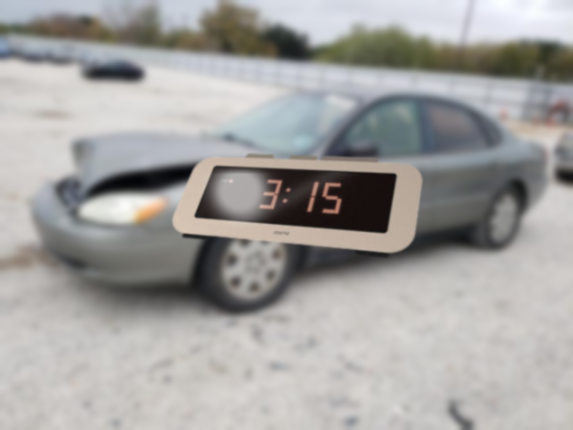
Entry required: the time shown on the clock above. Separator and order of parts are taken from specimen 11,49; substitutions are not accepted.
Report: 3,15
